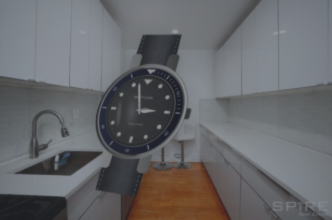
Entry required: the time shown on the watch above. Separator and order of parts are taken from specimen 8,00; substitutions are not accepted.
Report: 2,57
